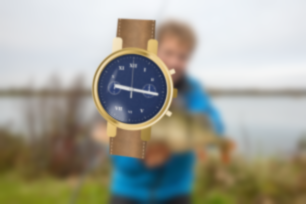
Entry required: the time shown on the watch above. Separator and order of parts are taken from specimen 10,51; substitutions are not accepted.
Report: 9,16
